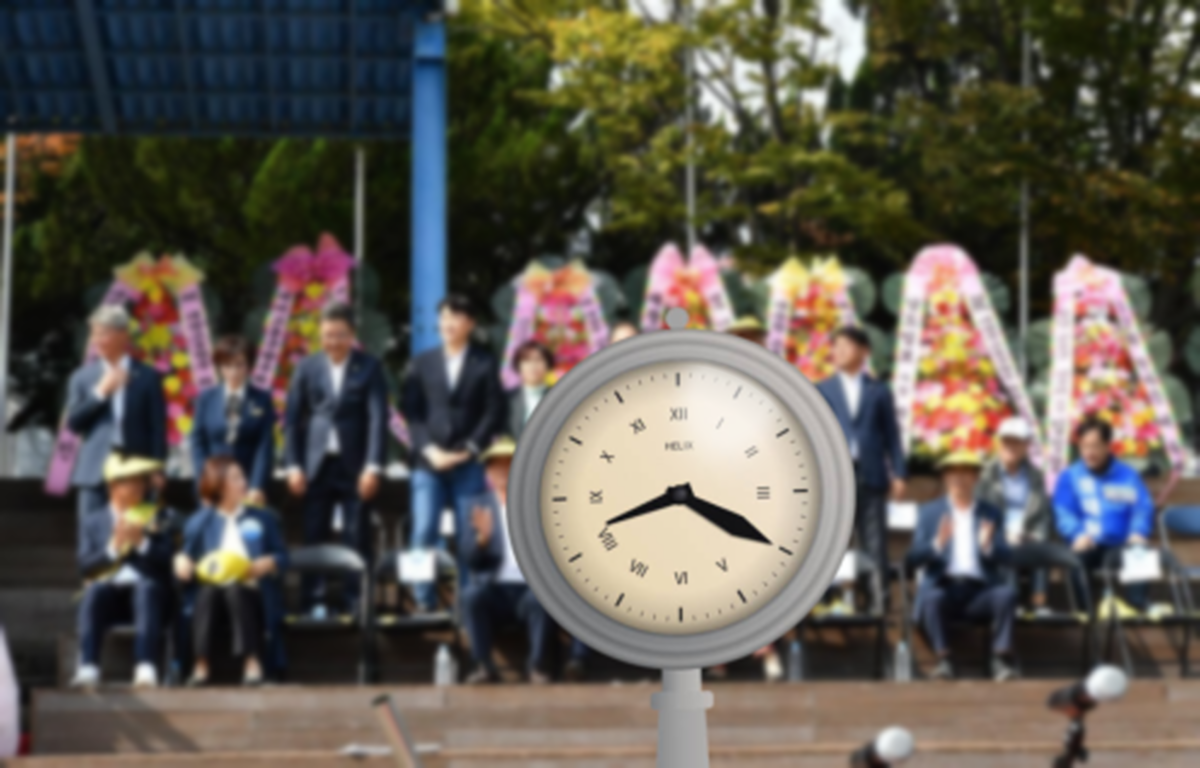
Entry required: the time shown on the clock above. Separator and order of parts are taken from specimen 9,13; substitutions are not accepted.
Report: 8,20
